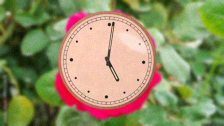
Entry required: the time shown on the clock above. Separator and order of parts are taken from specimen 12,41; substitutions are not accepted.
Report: 5,01
